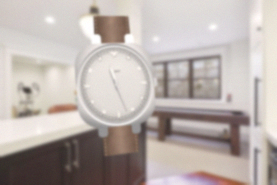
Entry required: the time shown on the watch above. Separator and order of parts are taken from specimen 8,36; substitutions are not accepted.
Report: 11,27
